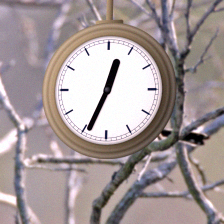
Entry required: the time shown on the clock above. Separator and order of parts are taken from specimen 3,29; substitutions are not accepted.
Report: 12,34
